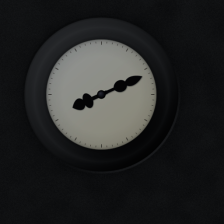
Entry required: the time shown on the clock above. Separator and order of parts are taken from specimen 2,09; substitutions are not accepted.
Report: 8,11
